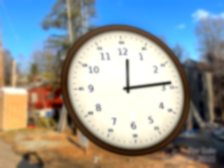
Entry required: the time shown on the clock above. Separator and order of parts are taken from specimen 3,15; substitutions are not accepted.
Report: 12,14
